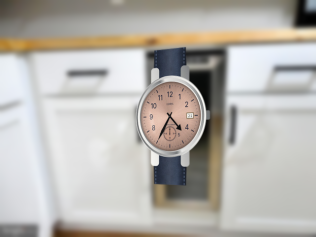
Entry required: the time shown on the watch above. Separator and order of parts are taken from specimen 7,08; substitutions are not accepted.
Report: 4,35
